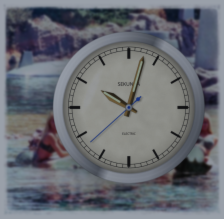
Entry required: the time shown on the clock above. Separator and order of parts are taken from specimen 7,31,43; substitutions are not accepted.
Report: 10,02,38
